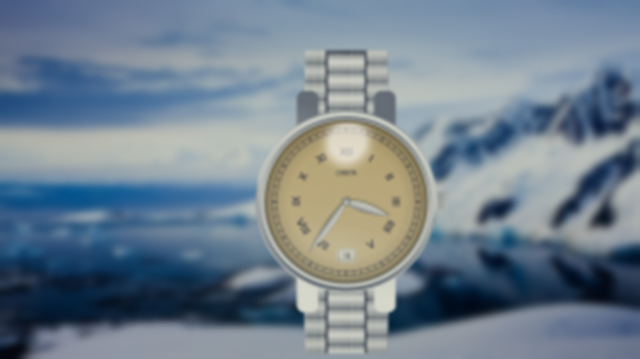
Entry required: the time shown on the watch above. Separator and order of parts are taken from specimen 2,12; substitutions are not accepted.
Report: 3,36
